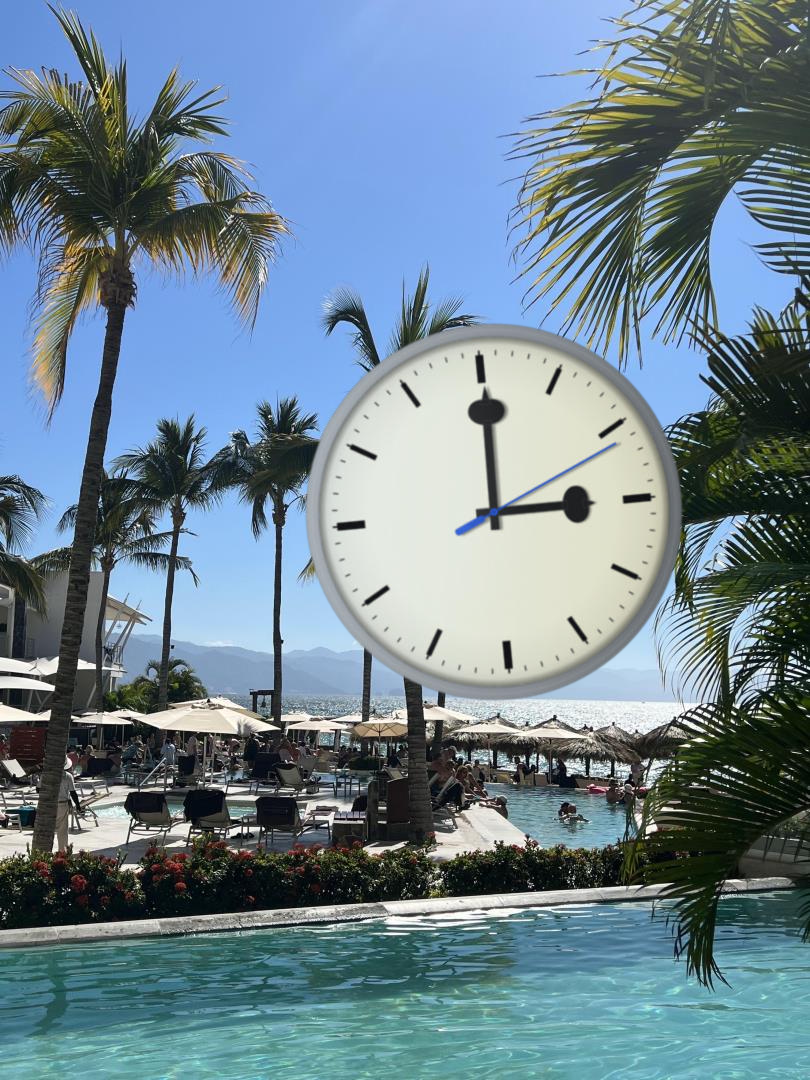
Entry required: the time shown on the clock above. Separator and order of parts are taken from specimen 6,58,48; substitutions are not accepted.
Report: 3,00,11
